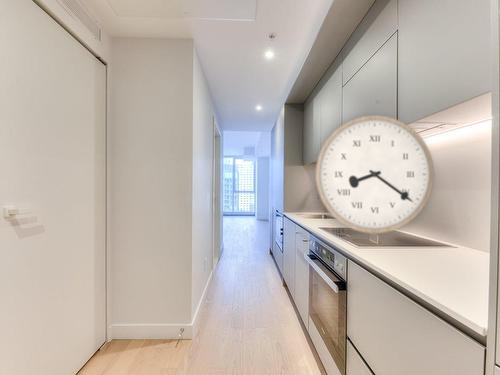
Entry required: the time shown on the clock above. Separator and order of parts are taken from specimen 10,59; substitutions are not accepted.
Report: 8,21
